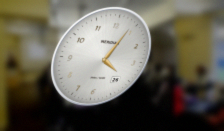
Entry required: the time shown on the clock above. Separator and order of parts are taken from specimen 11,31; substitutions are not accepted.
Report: 4,04
